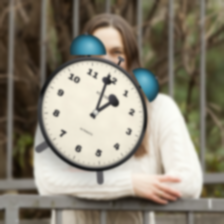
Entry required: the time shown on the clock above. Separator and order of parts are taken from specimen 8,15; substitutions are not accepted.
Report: 12,59
